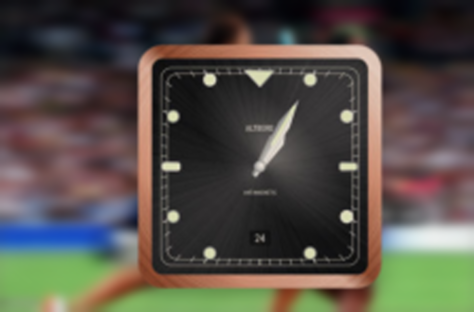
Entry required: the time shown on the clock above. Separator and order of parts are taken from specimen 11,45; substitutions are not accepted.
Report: 1,05
